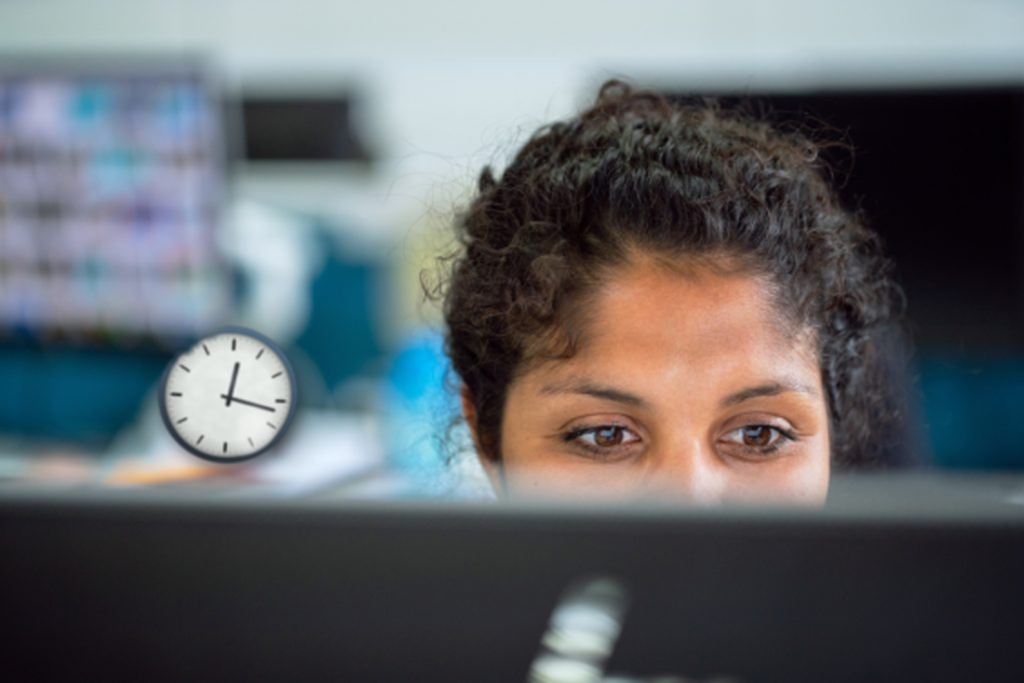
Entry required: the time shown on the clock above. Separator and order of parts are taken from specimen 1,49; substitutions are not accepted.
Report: 12,17
